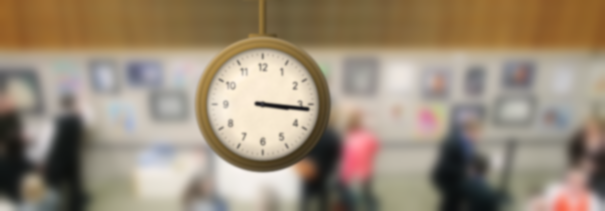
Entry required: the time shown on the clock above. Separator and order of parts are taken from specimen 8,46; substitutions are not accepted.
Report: 3,16
